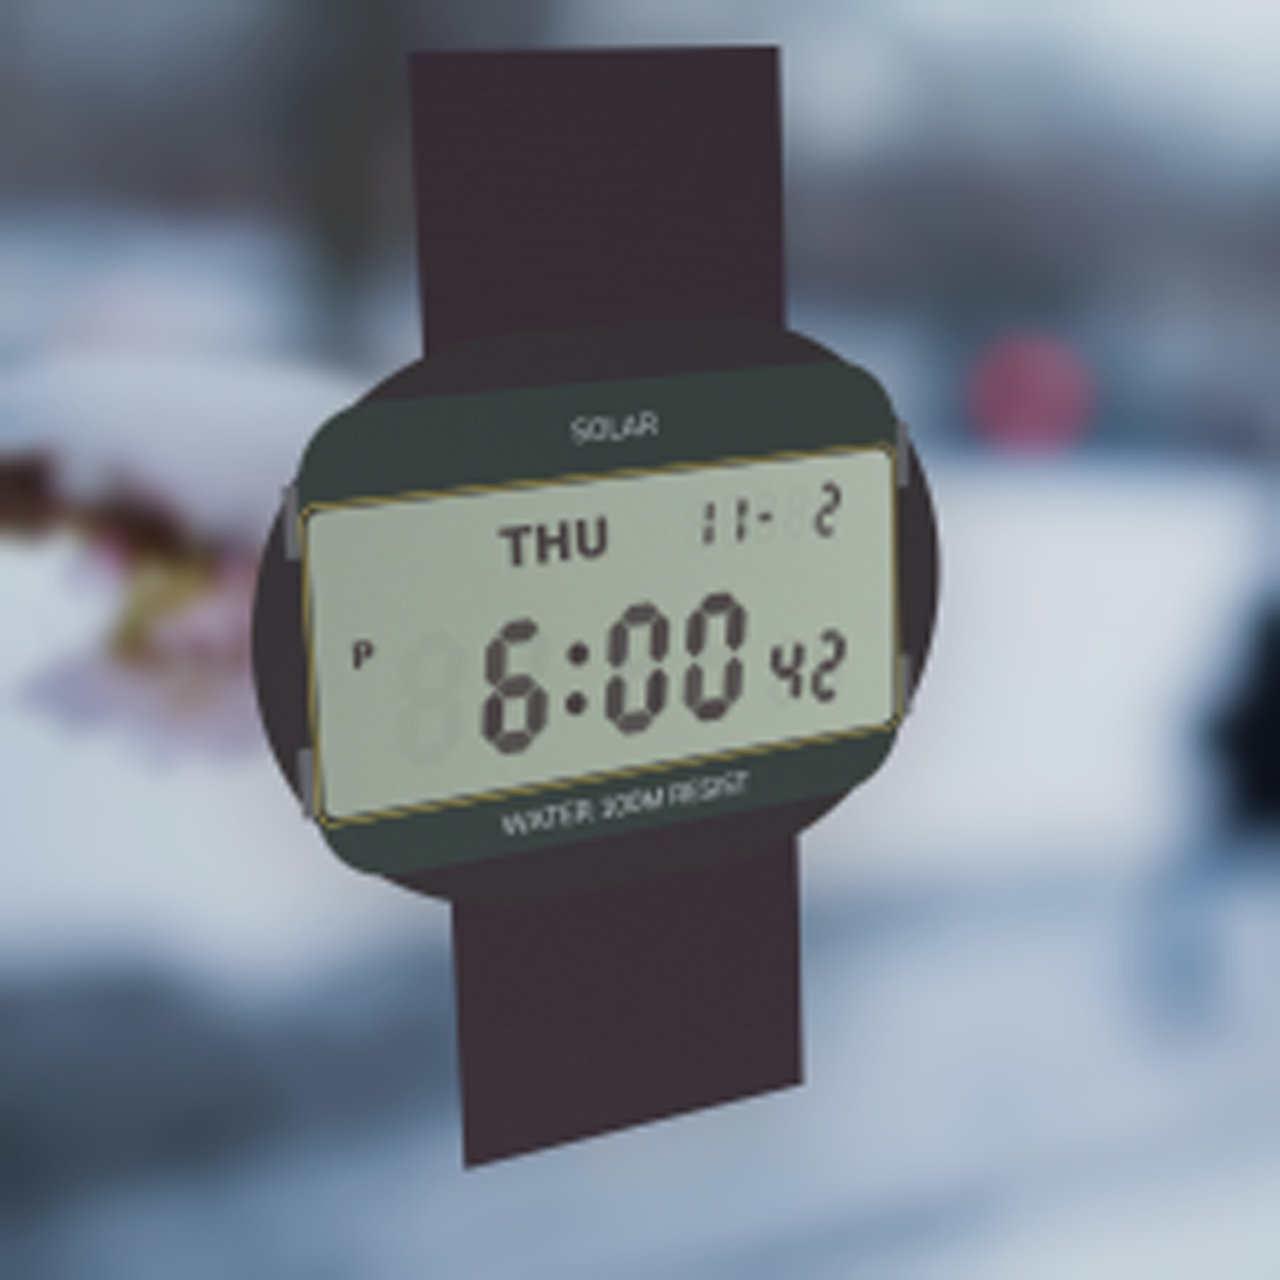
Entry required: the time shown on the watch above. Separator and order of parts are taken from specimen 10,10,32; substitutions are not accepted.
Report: 6,00,42
